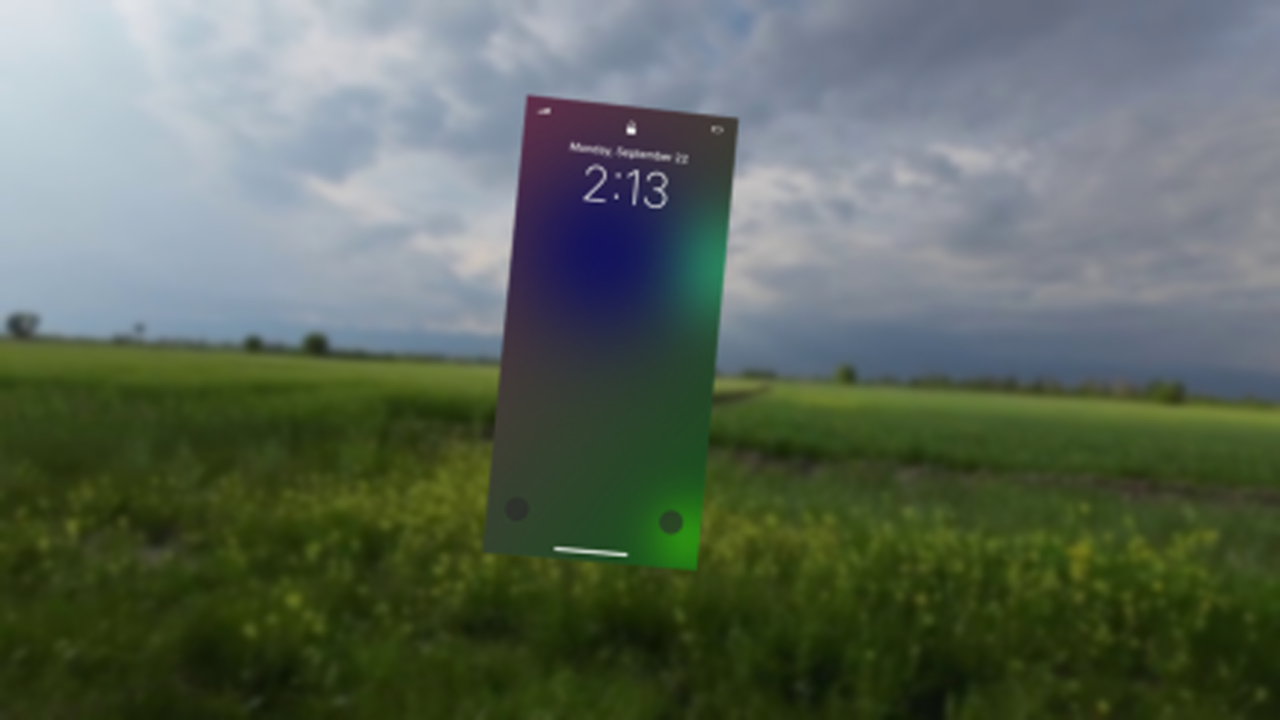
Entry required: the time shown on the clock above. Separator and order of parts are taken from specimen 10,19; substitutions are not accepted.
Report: 2,13
